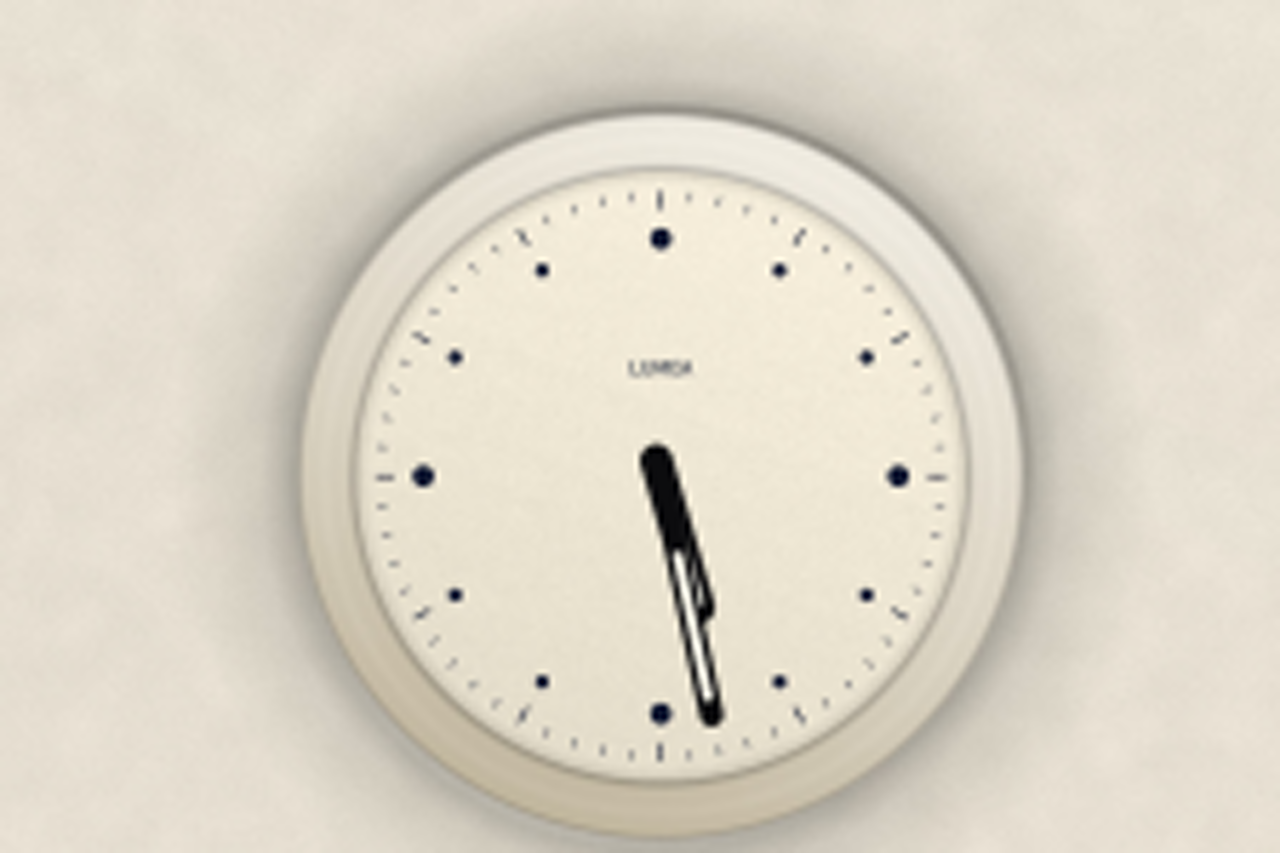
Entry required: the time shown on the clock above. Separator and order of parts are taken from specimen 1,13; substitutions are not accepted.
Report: 5,28
